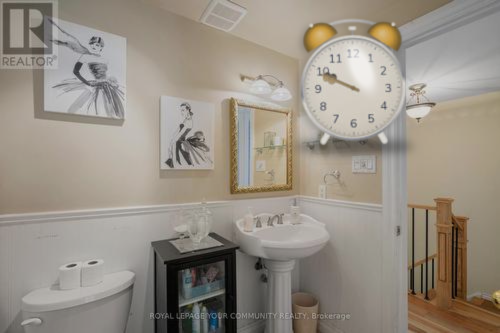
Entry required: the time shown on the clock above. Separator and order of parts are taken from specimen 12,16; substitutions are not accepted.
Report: 9,49
